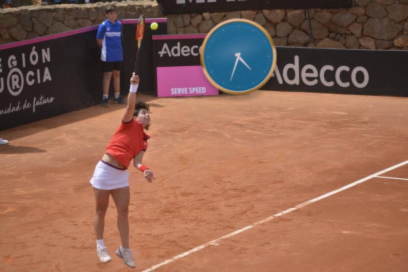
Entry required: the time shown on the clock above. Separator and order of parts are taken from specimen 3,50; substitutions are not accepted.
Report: 4,33
